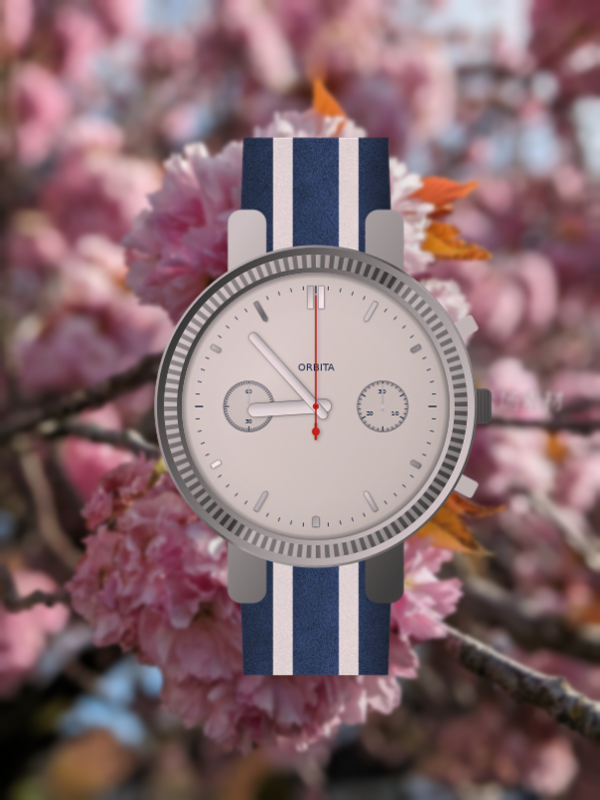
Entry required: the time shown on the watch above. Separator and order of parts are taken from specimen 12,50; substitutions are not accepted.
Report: 8,53
